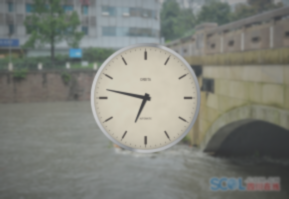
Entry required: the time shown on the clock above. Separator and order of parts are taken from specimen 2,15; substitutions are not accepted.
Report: 6,47
